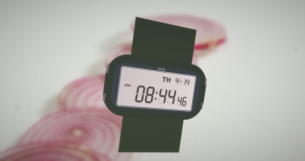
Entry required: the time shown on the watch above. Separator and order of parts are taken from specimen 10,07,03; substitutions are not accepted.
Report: 8,44,46
